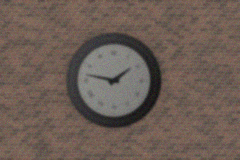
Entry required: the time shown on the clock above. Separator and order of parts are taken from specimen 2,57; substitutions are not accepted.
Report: 1,47
